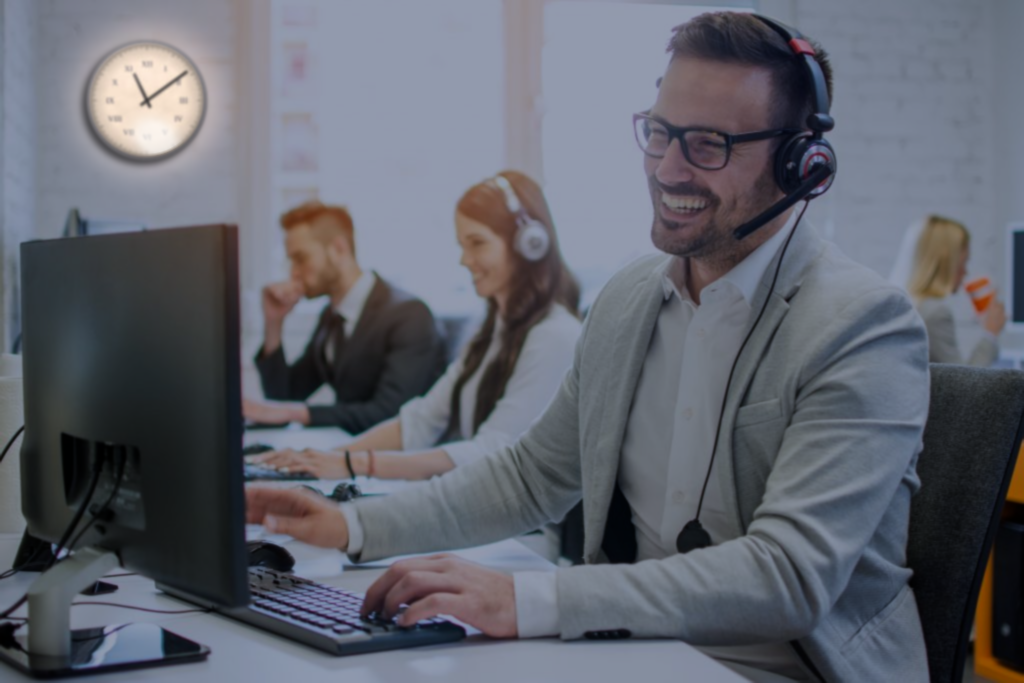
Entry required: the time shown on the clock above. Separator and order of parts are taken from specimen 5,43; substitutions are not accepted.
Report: 11,09
